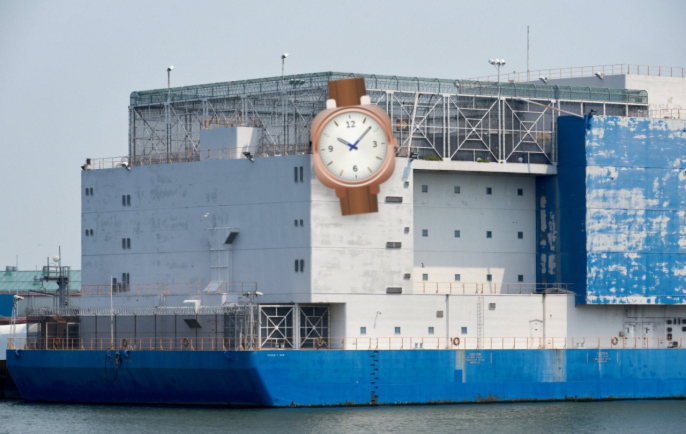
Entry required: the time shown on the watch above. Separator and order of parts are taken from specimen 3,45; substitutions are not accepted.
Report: 10,08
